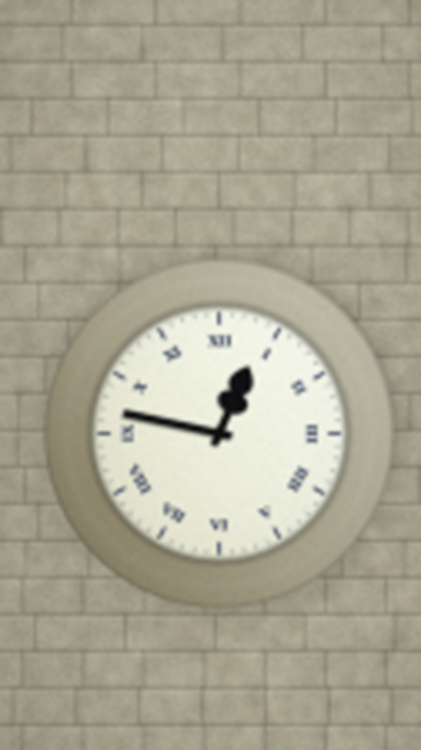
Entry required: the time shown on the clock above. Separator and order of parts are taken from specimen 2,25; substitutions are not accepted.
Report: 12,47
